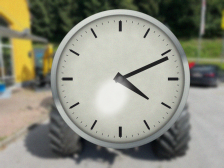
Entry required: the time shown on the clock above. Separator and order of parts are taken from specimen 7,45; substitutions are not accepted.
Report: 4,11
